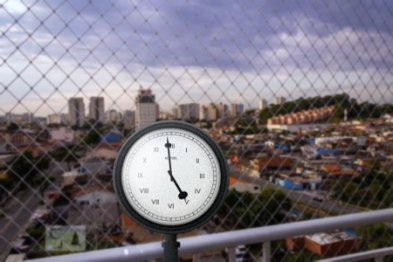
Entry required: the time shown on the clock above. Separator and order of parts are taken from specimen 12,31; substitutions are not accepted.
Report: 4,59
